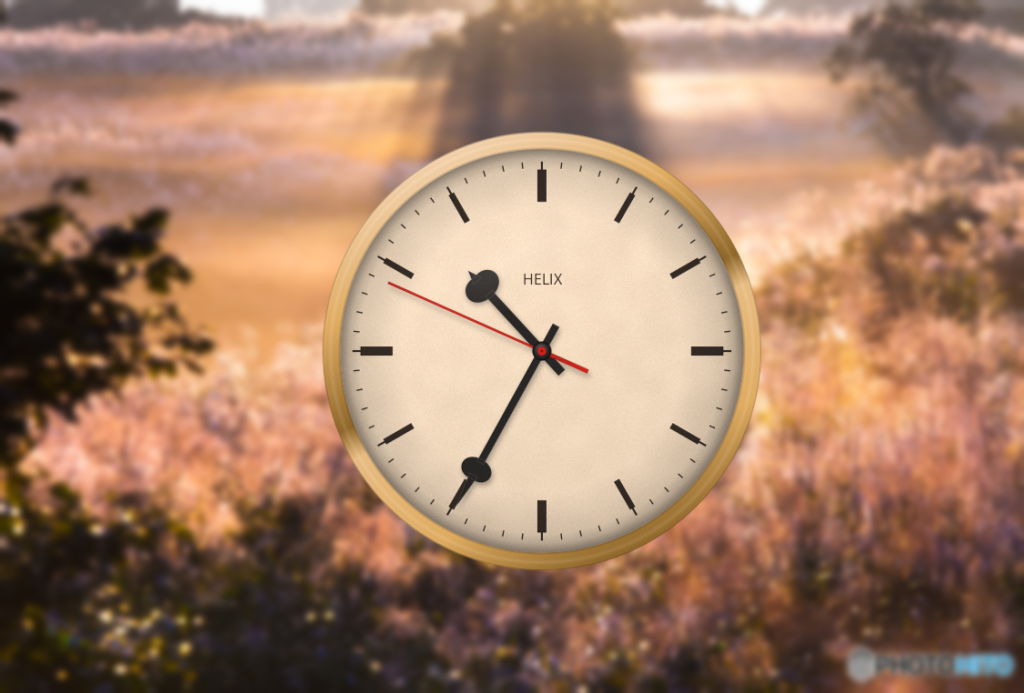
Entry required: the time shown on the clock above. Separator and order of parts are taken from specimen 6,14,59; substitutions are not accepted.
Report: 10,34,49
